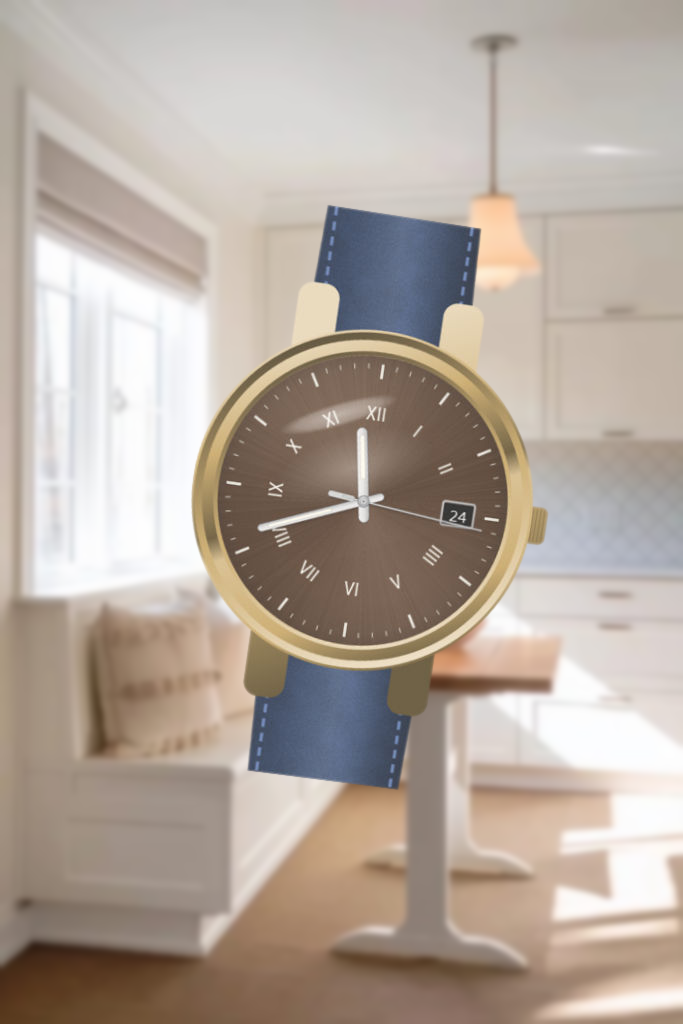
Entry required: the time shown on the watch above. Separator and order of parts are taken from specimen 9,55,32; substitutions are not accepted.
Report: 11,41,16
